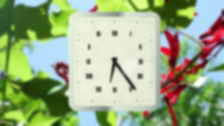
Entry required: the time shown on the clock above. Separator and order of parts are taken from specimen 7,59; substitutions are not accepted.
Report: 6,24
